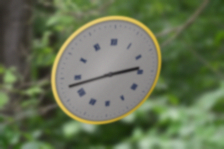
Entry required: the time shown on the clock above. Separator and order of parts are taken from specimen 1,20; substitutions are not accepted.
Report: 2,43
